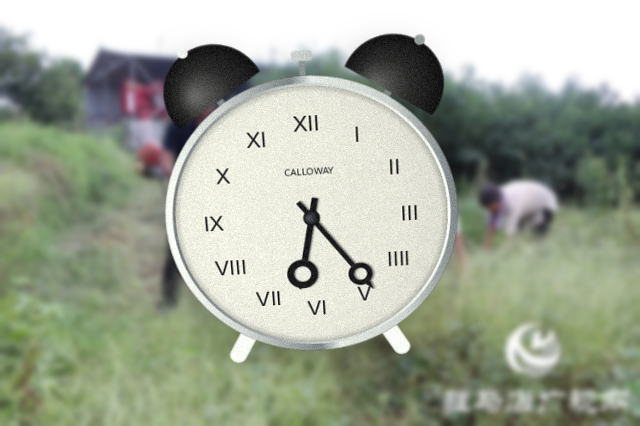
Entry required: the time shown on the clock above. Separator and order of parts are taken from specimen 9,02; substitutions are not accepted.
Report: 6,24
